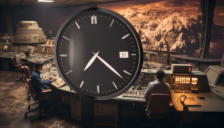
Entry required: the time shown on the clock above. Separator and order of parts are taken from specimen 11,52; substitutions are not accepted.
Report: 7,22
